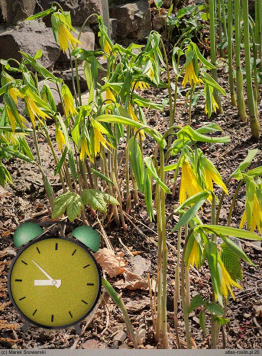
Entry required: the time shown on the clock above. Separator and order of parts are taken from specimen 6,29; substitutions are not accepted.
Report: 8,52
